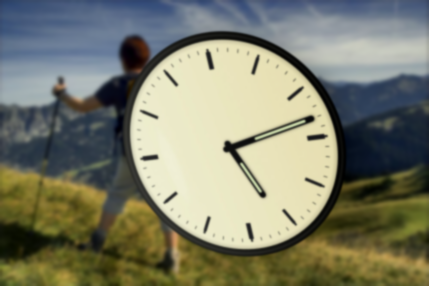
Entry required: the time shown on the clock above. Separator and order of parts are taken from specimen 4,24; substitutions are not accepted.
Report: 5,13
